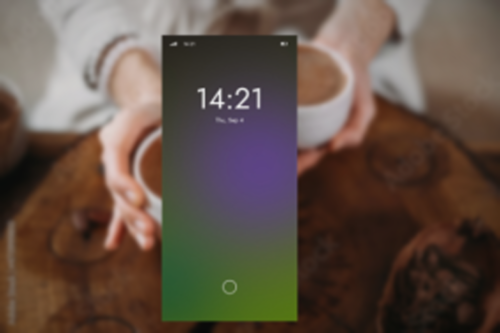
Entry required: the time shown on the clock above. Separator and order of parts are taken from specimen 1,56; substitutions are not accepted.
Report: 14,21
